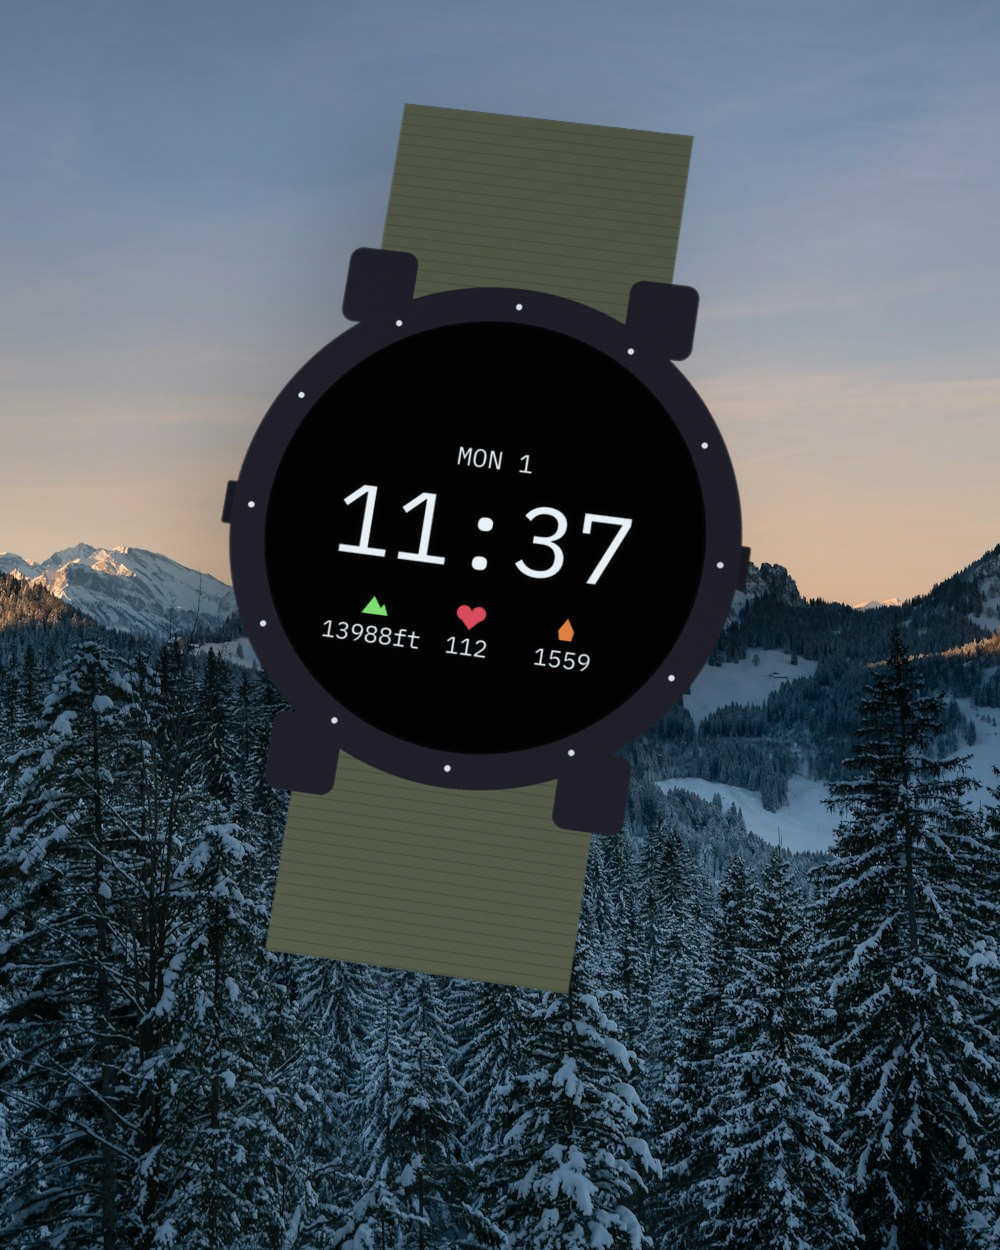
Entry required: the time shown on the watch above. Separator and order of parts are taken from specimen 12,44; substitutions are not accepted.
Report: 11,37
